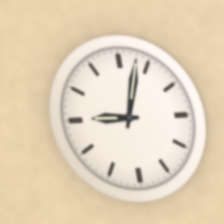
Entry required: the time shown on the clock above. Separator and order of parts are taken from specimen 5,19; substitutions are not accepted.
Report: 9,03
